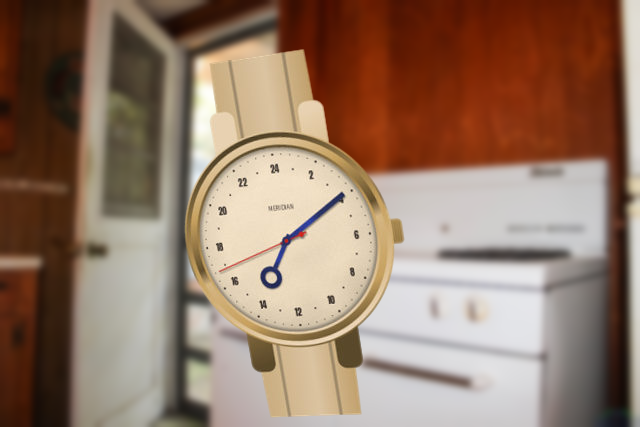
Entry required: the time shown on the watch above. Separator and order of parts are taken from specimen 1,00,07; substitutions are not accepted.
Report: 14,09,42
